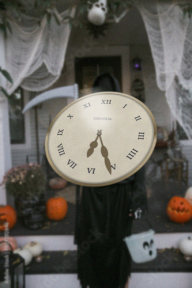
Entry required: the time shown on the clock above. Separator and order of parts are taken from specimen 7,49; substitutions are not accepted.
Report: 6,26
